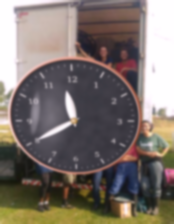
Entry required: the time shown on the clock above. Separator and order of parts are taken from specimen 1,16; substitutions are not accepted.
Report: 11,40
